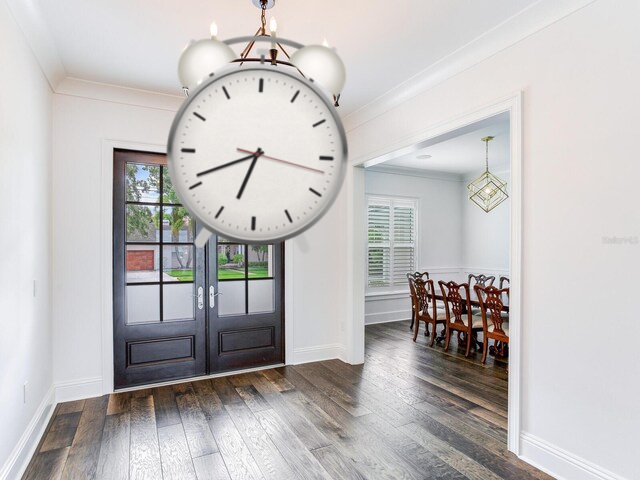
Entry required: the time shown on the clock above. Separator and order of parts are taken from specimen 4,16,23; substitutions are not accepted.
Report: 6,41,17
